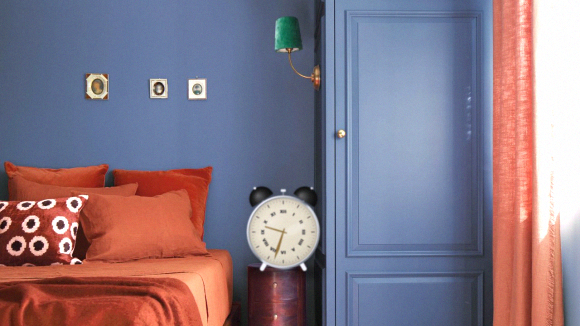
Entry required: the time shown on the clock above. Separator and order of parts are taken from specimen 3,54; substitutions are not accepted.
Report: 9,33
